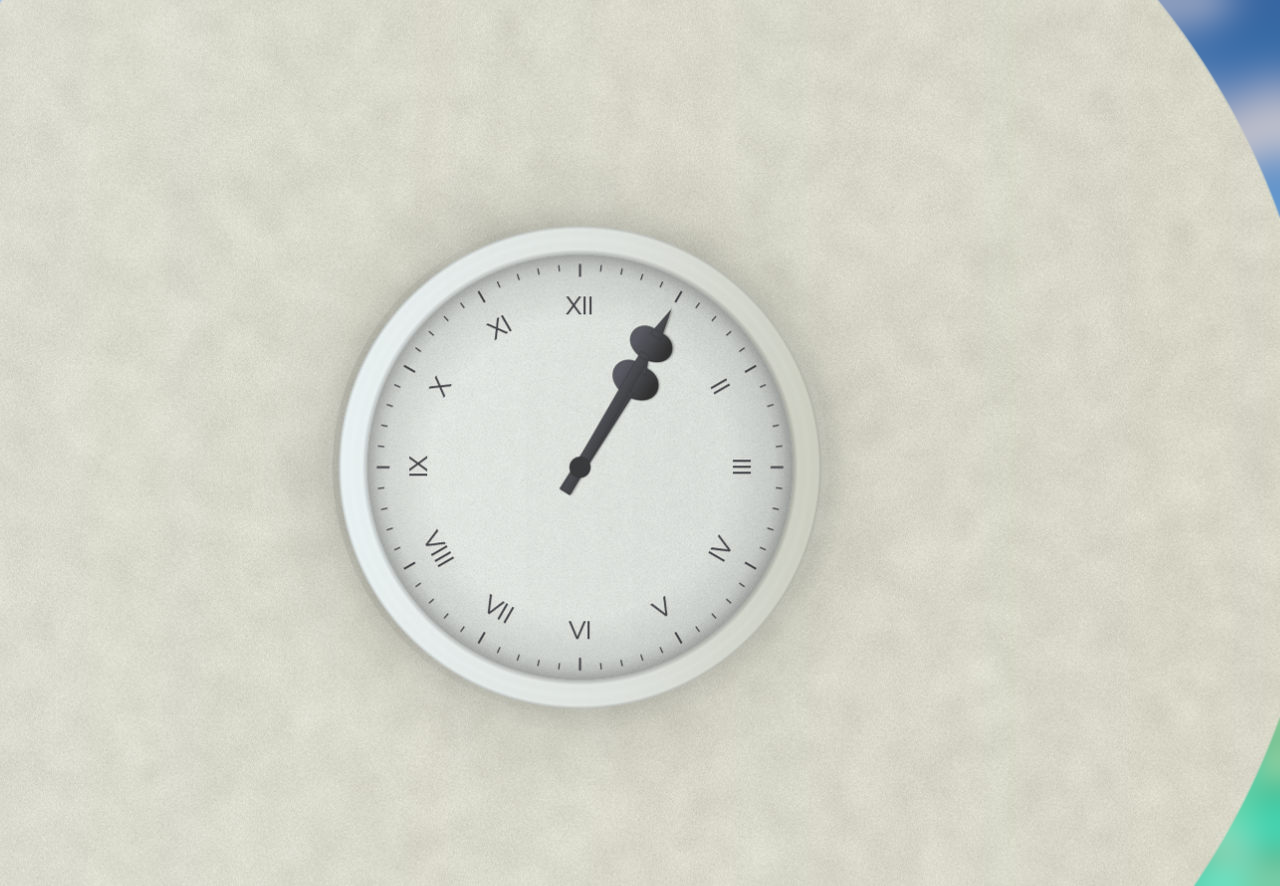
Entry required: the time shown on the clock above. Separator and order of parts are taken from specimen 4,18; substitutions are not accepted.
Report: 1,05
